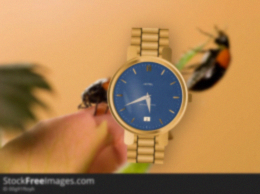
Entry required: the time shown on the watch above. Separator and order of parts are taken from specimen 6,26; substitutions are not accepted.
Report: 5,41
